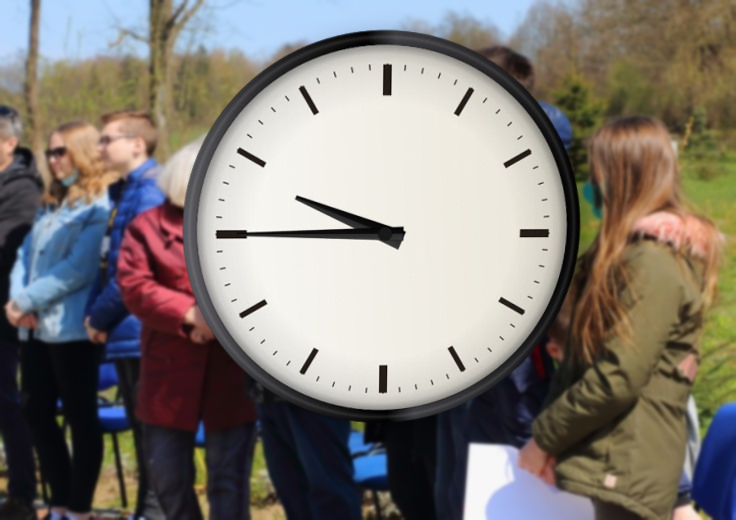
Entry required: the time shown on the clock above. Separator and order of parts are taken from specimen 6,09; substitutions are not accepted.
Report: 9,45
